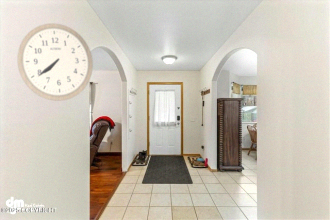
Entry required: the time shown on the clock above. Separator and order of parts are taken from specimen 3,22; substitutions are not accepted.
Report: 7,39
